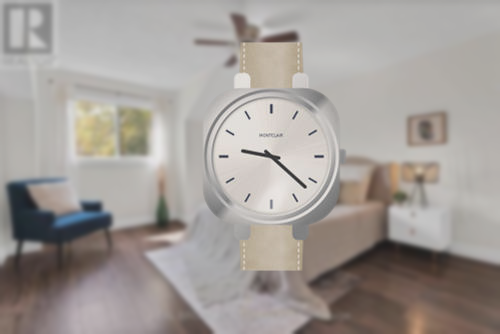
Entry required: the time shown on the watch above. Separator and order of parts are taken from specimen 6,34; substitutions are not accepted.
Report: 9,22
